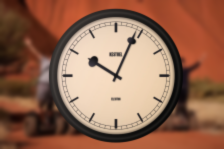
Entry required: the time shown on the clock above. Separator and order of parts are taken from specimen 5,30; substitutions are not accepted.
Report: 10,04
